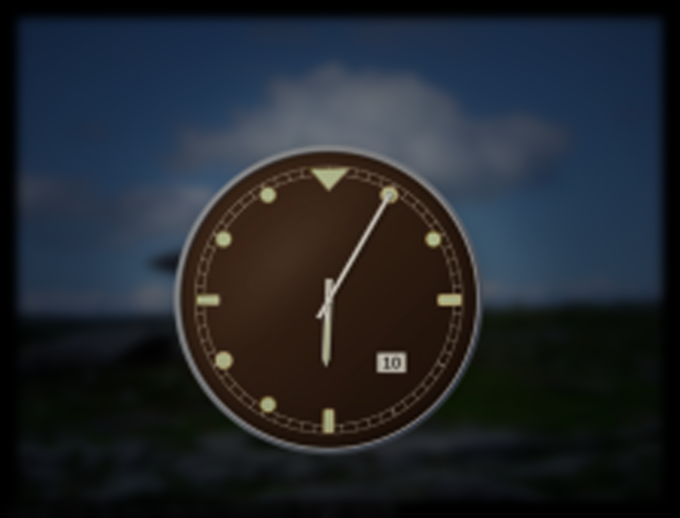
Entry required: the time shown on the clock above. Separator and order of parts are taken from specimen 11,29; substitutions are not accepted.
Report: 6,05
